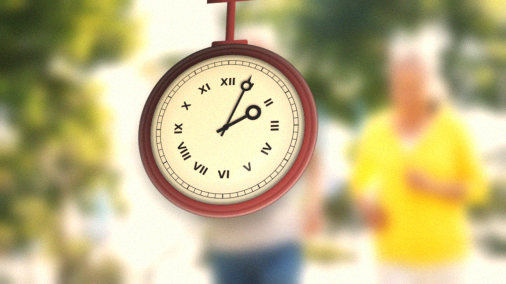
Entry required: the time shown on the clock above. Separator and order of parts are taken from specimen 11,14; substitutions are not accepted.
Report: 2,04
